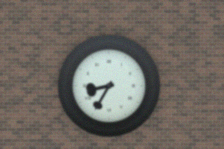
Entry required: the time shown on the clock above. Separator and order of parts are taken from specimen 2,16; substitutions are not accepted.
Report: 8,35
